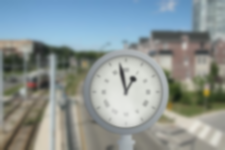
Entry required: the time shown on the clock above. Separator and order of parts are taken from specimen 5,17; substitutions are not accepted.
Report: 12,58
